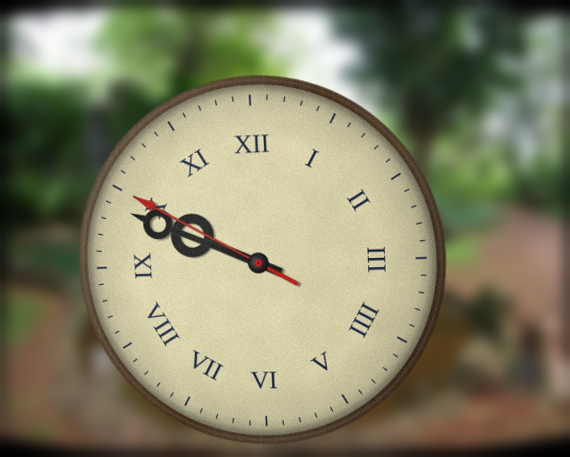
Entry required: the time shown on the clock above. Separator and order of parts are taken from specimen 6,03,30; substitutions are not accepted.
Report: 9,48,50
